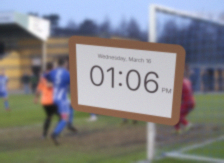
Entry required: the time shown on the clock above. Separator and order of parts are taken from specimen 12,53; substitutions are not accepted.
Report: 1,06
